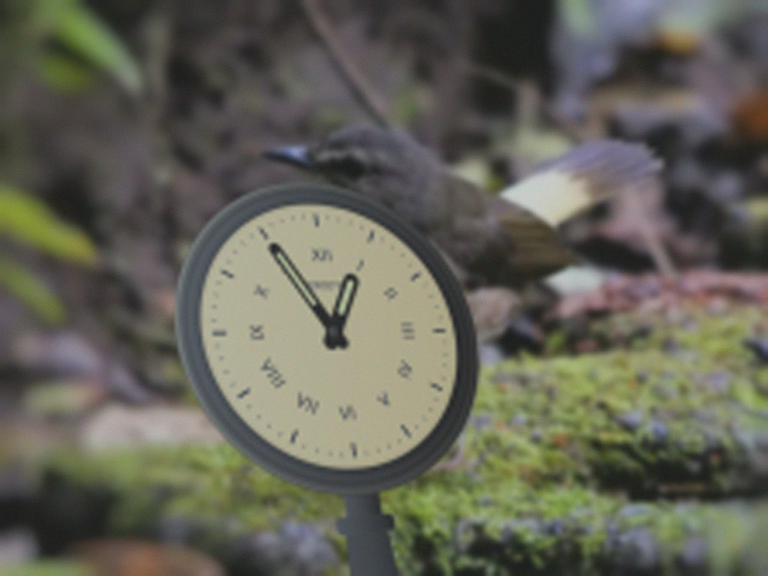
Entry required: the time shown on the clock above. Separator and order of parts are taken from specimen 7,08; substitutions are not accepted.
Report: 12,55
